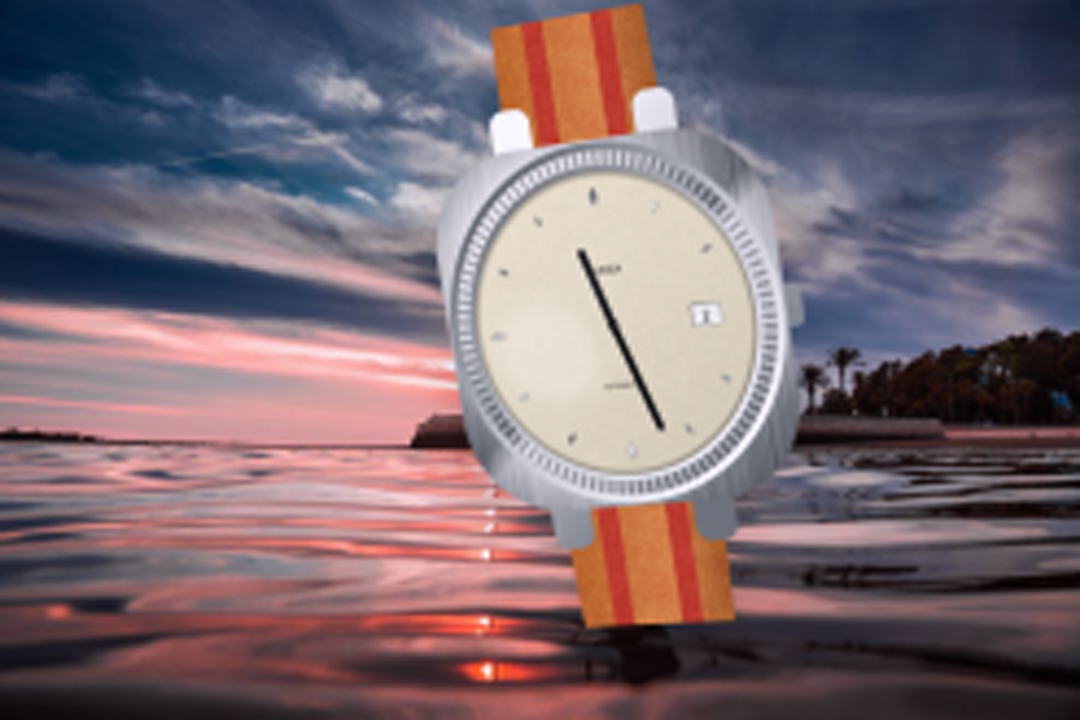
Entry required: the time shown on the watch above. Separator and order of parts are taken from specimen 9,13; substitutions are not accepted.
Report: 11,27
